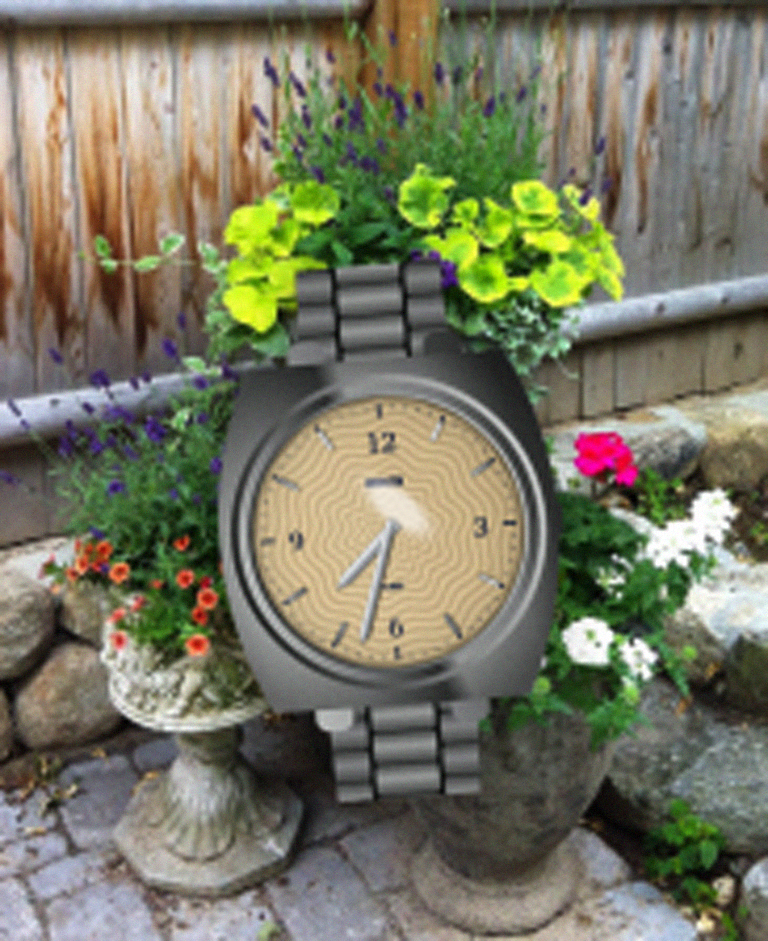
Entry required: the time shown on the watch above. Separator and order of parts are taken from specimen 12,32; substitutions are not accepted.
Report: 7,33
